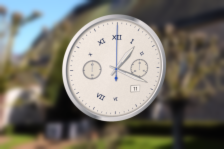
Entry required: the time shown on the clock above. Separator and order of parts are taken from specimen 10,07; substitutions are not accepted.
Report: 1,19
